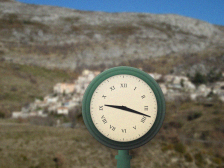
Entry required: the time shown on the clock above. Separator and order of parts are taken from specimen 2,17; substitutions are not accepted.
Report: 9,18
